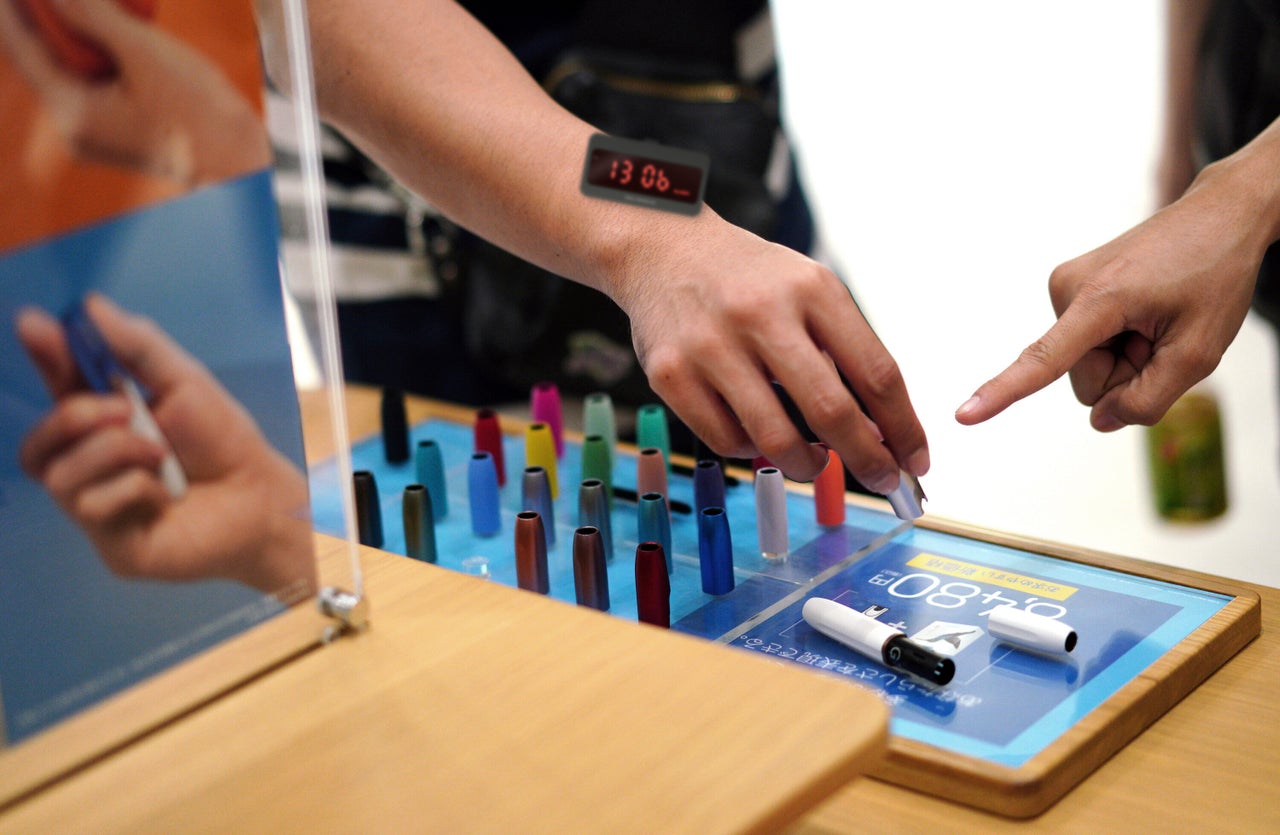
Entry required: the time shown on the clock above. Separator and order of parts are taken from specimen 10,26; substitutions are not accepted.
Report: 13,06
